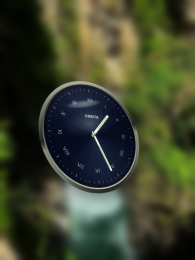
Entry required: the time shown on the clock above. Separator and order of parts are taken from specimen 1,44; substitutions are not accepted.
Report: 1,26
